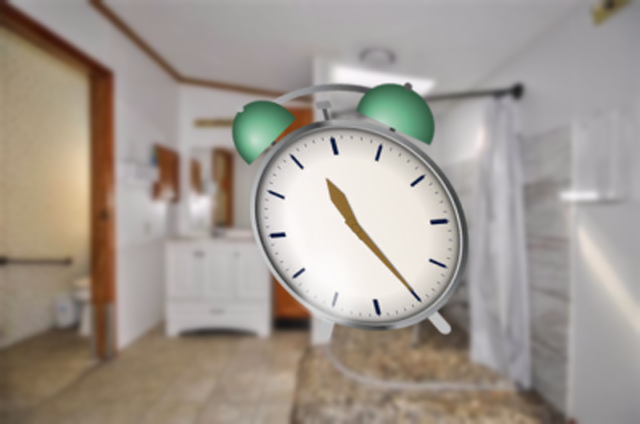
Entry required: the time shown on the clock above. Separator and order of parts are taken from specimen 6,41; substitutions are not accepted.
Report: 11,25
